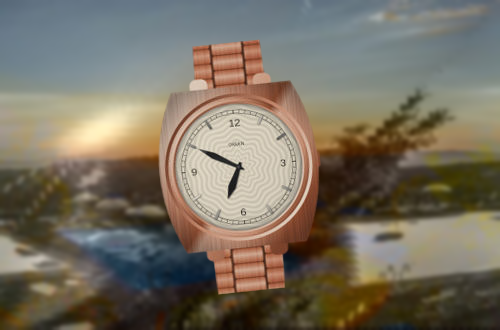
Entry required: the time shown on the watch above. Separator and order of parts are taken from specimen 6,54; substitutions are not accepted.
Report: 6,50
